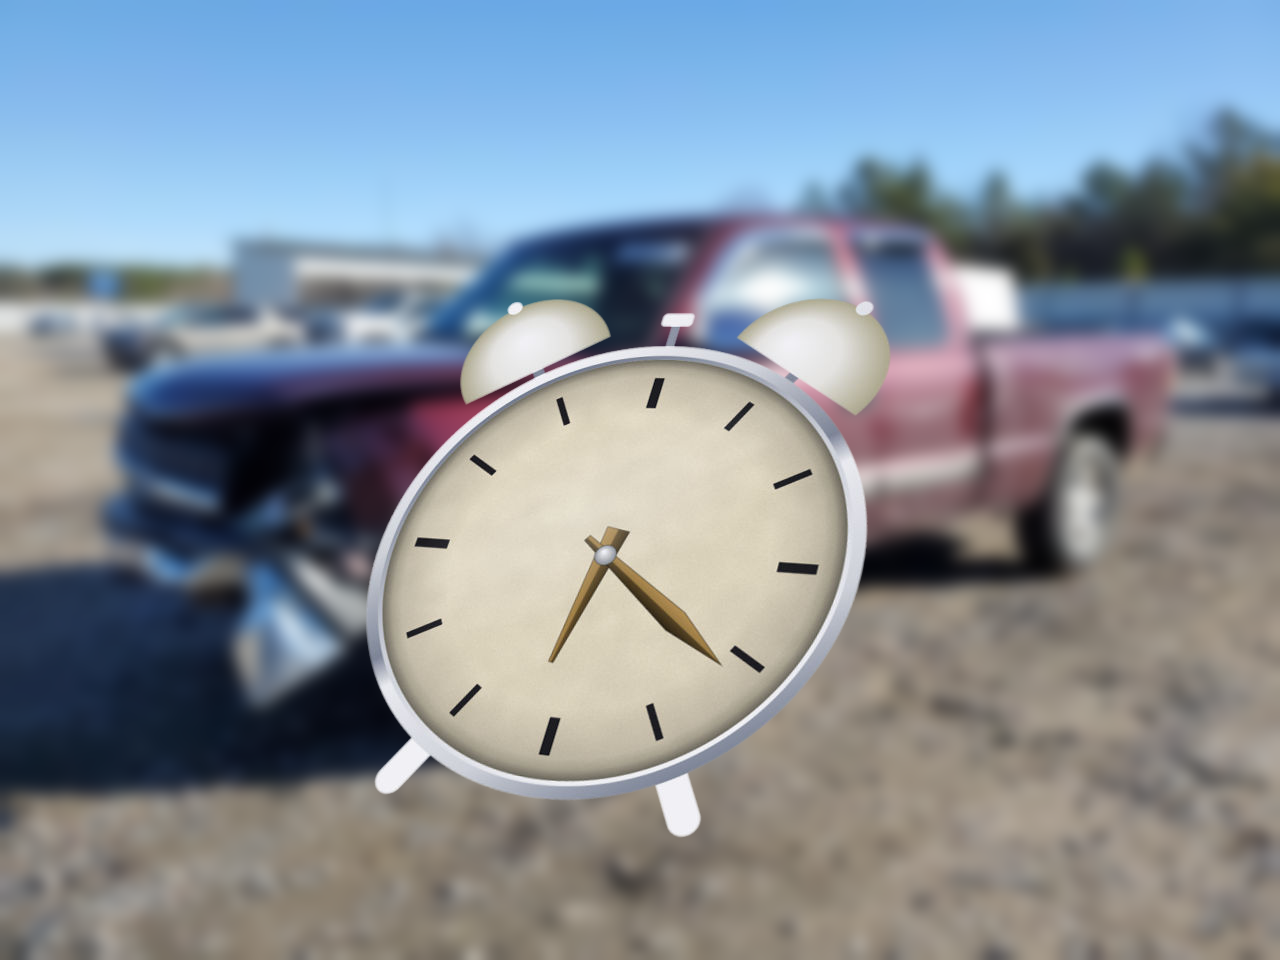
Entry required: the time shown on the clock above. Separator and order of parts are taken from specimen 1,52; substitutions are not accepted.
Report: 6,21
